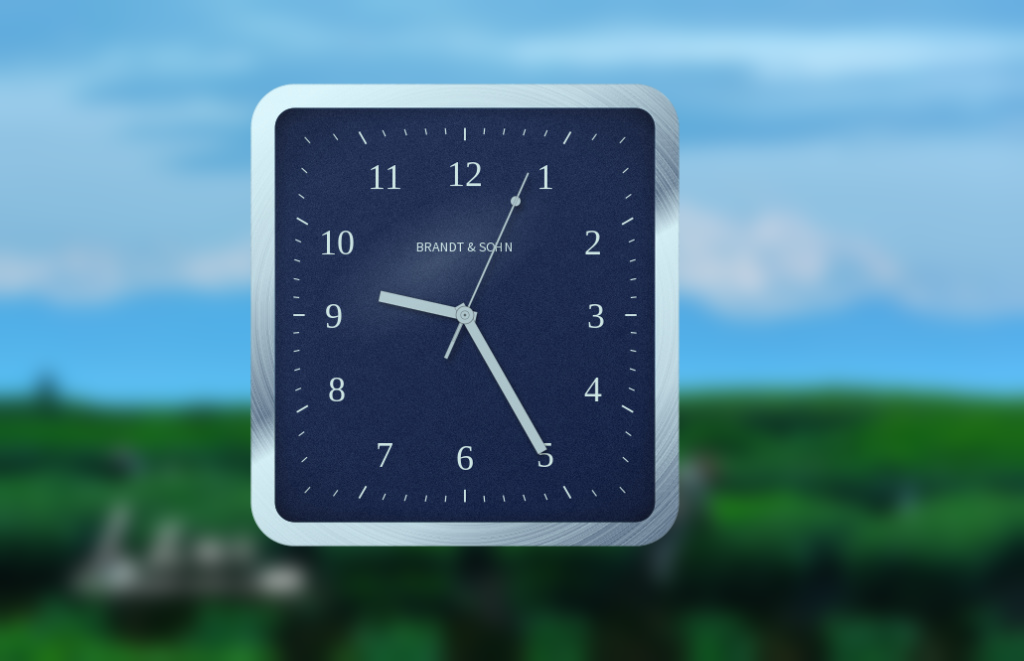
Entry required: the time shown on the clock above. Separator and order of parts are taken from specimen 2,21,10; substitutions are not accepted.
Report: 9,25,04
